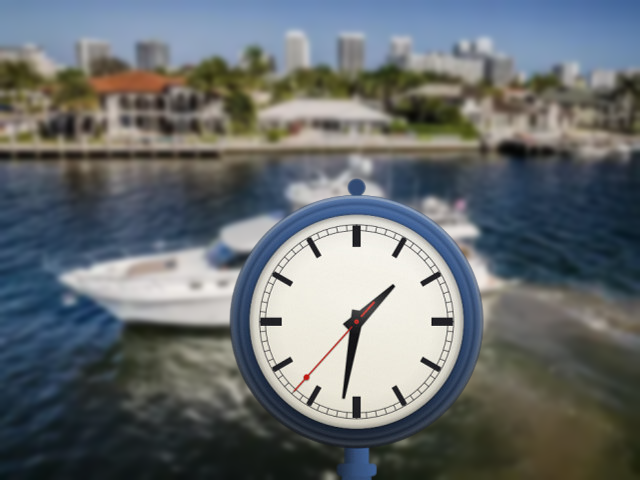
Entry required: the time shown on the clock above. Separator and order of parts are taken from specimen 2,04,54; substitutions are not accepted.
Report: 1,31,37
